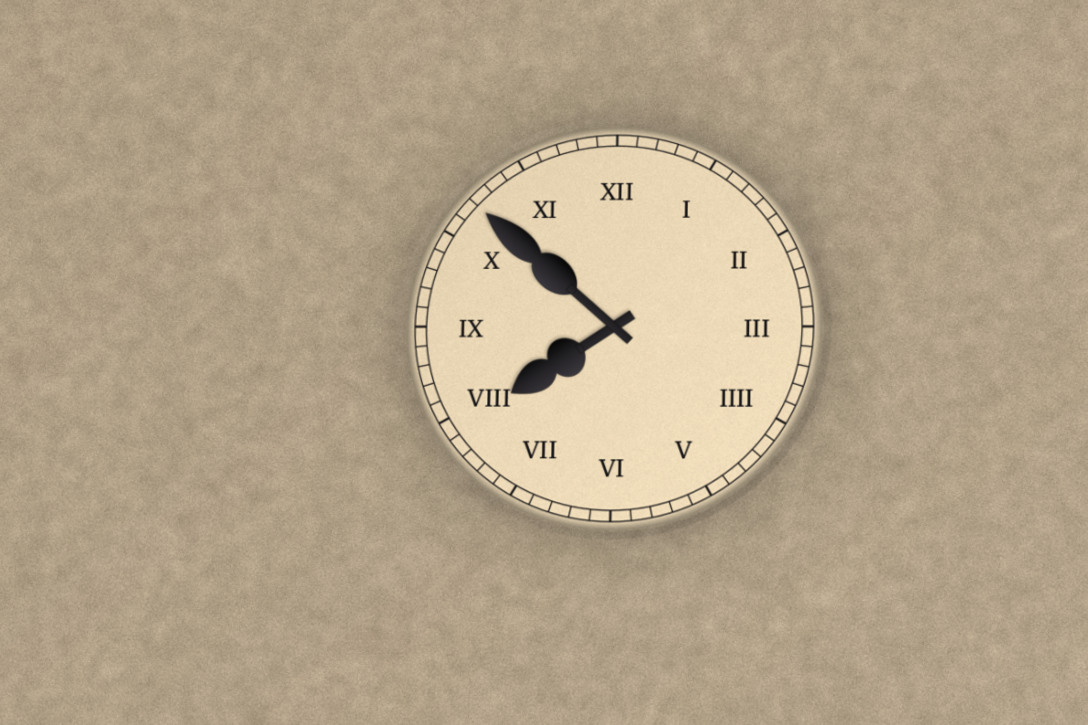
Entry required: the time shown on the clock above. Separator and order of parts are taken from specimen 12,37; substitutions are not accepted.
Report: 7,52
